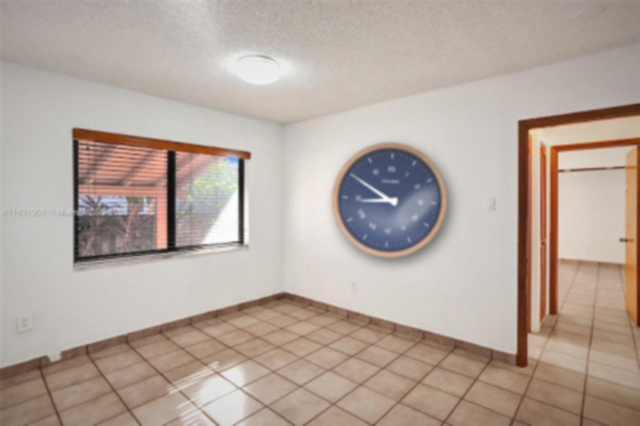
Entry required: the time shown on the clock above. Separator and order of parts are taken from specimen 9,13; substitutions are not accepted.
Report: 8,50
